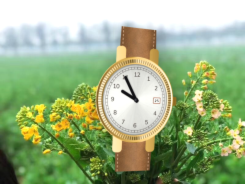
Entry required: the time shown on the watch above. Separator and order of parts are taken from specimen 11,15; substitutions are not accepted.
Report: 9,55
